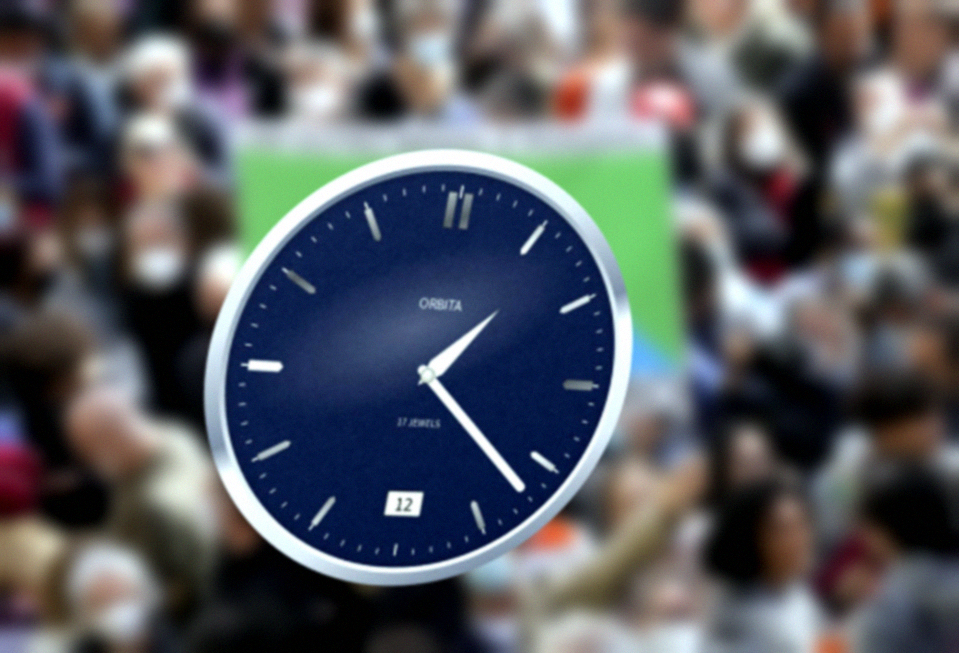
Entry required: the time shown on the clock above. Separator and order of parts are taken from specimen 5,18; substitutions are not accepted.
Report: 1,22
